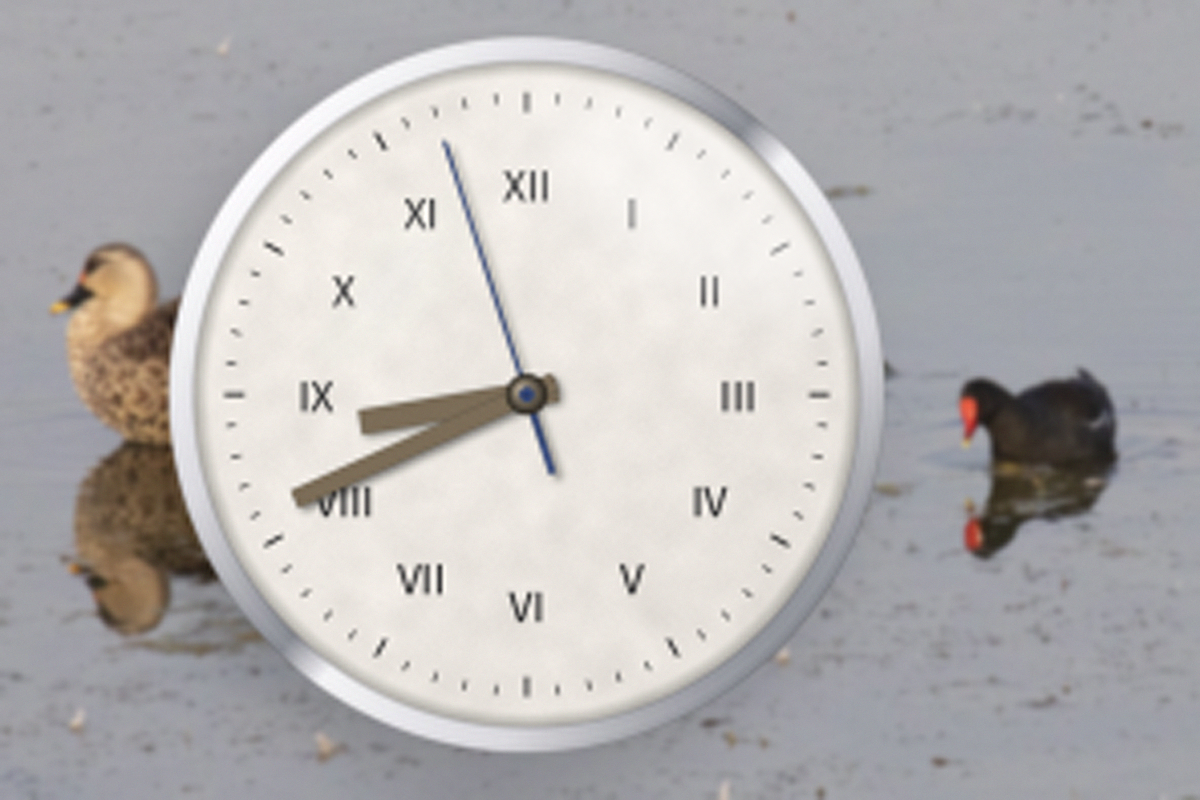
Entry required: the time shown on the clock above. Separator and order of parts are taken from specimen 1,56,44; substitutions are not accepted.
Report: 8,40,57
